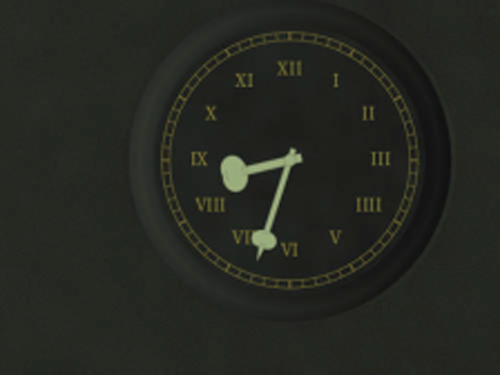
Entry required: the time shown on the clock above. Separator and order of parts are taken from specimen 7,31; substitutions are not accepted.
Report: 8,33
